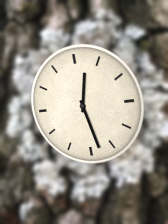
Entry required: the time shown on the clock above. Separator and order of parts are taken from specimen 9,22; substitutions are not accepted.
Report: 12,28
